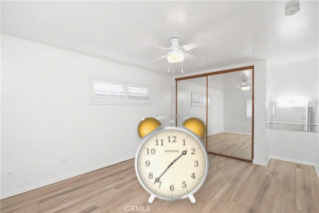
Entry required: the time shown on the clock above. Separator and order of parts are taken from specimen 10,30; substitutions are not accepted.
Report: 1,37
